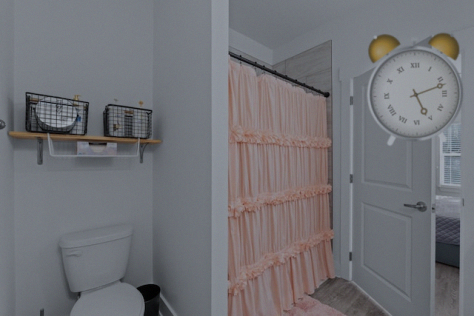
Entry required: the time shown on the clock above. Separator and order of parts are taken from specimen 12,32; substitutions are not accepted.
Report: 5,12
